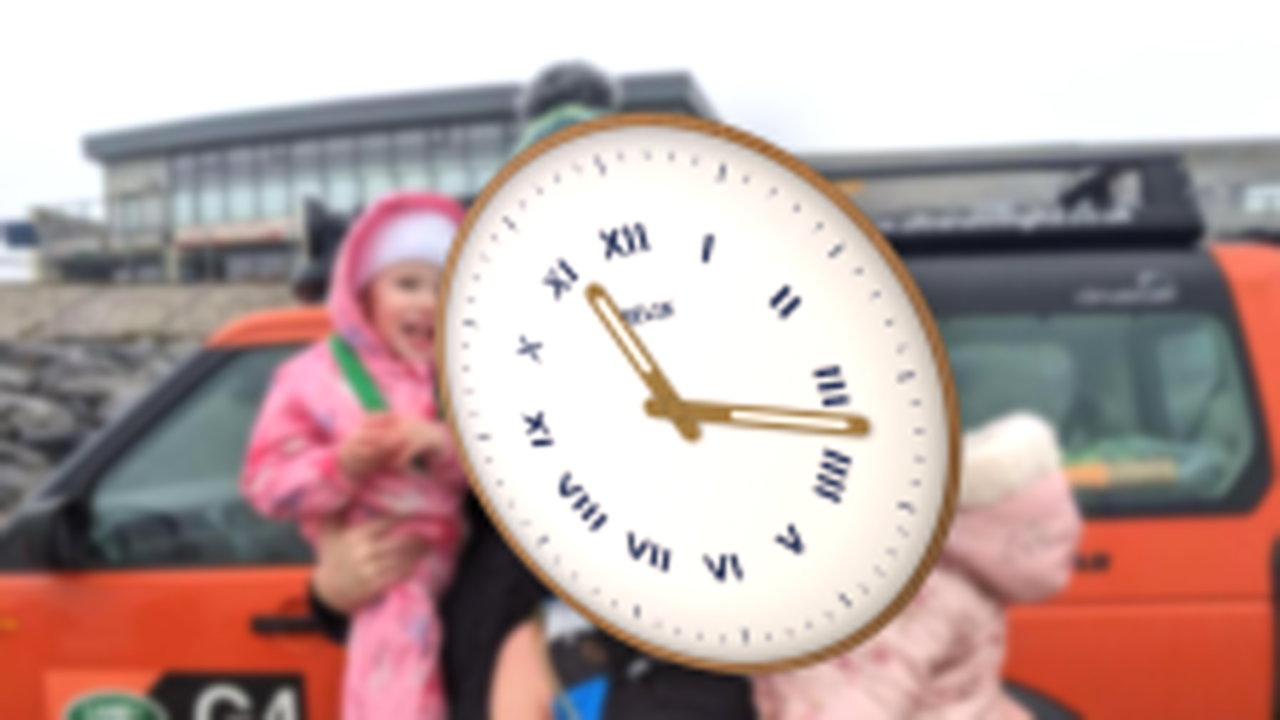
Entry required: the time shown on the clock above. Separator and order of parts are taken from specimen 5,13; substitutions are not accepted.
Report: 11,17
